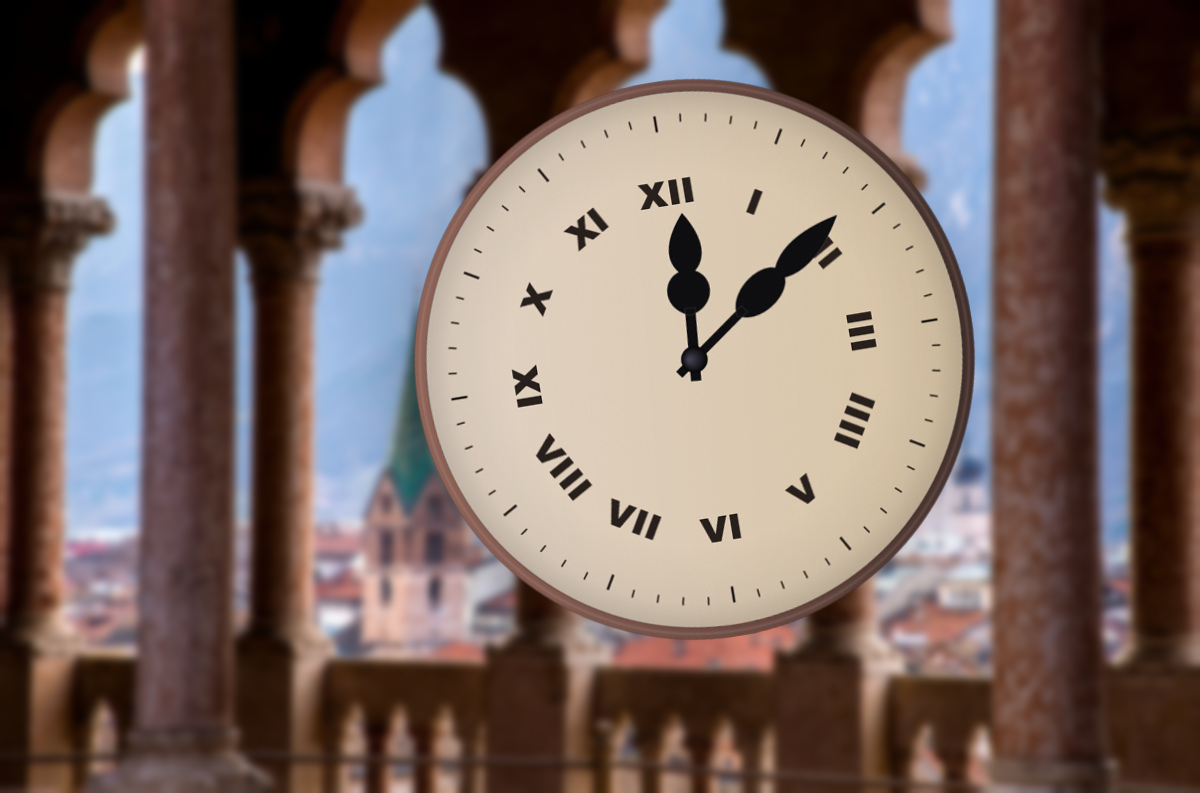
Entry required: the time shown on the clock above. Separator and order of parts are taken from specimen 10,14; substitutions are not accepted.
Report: 12,09
